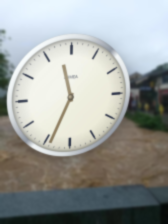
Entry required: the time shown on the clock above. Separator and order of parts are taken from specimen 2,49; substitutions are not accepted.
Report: 11,34
